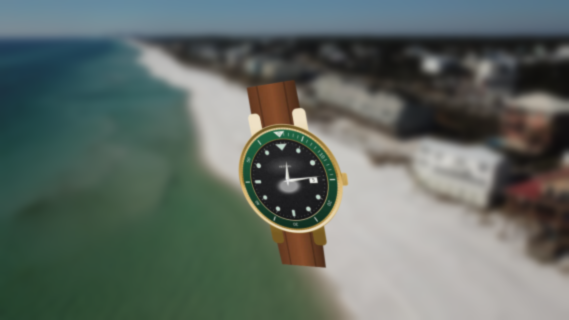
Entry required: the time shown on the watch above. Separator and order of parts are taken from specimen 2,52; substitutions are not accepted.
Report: 12,14
